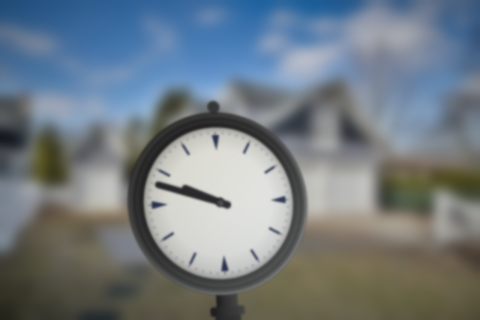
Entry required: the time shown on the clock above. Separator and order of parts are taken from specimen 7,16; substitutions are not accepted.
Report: 9,48
